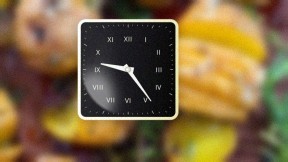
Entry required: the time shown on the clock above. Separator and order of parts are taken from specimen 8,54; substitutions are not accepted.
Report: 9,24
